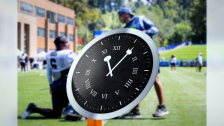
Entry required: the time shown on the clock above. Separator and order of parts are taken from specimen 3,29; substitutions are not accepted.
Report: 11,06
